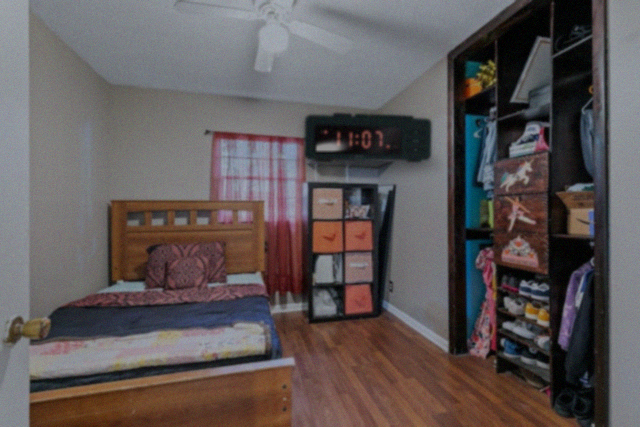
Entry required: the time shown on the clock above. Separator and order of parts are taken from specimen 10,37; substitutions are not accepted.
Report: 11,07
